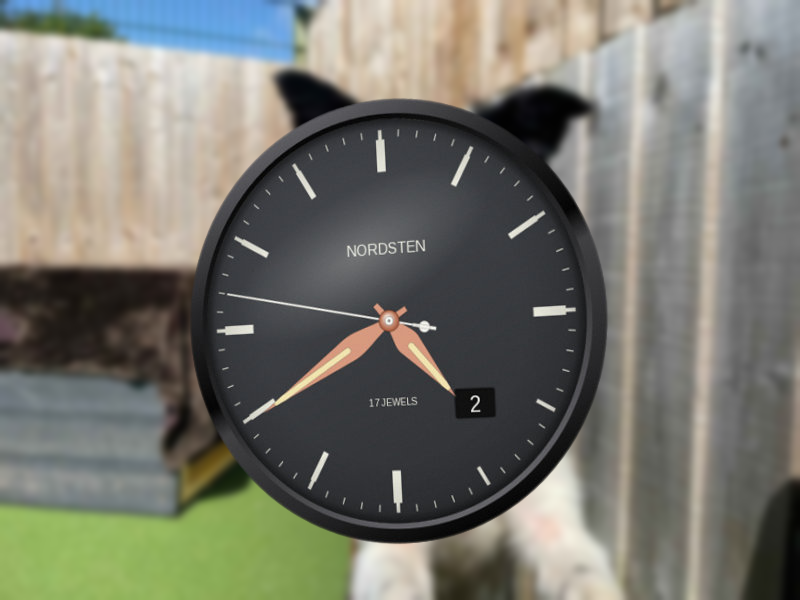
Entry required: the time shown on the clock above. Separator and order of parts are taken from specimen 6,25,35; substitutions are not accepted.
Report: 4,39,47
